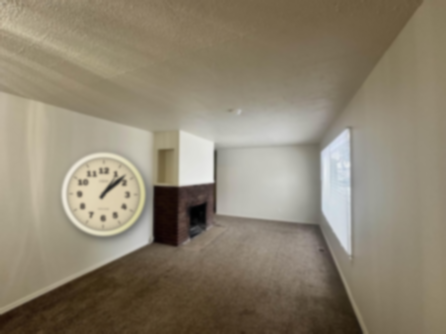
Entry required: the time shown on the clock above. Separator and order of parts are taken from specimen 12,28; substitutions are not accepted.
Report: 1,08
